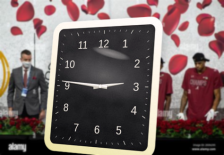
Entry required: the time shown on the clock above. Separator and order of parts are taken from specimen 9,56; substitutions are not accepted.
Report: 2,46
